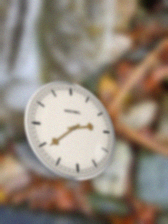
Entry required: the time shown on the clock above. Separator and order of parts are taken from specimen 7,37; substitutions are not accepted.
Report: 2,39
